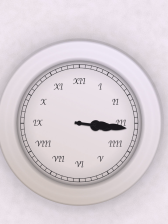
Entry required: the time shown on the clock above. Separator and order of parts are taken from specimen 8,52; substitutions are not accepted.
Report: 3,16
